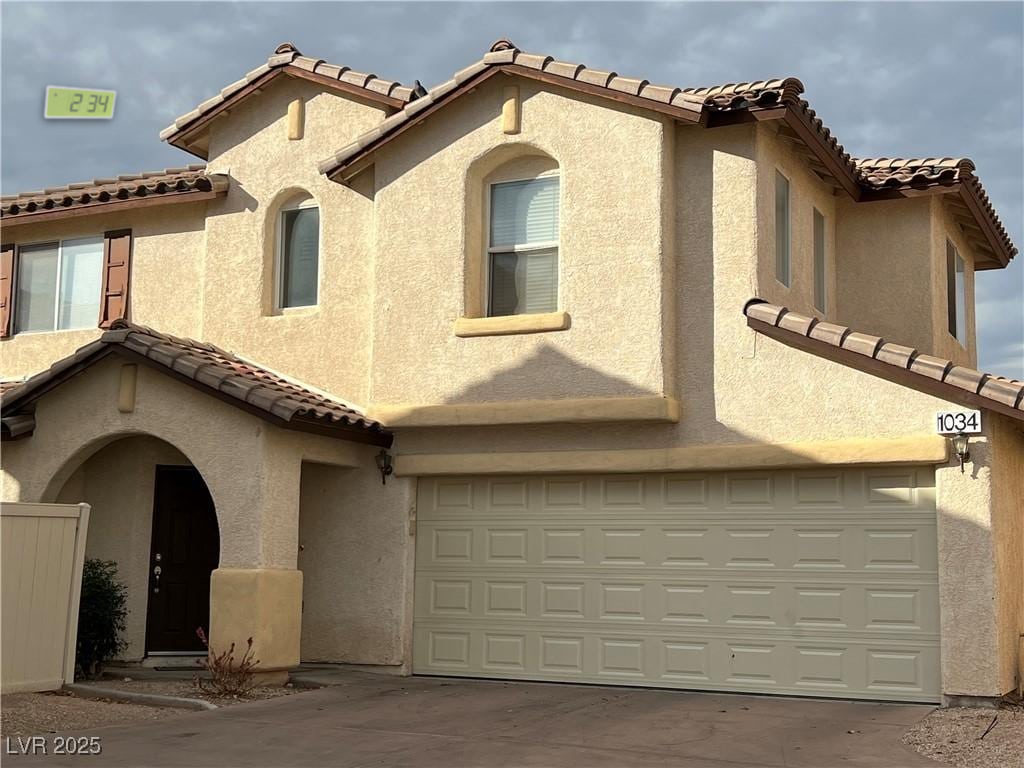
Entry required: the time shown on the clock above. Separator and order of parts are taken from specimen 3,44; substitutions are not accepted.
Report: 2,34
